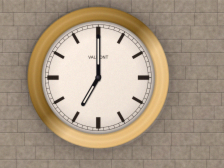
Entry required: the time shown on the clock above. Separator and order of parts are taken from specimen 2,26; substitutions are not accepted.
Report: 7,00
